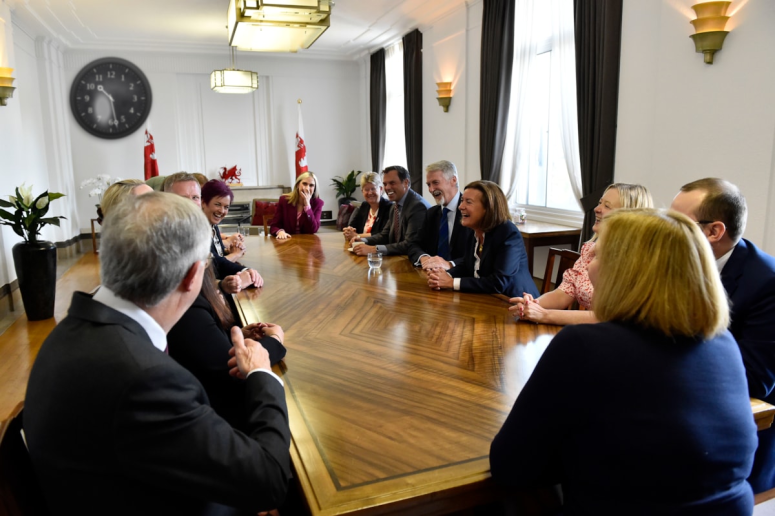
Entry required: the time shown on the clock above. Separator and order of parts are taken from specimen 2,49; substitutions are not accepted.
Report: 10,28
